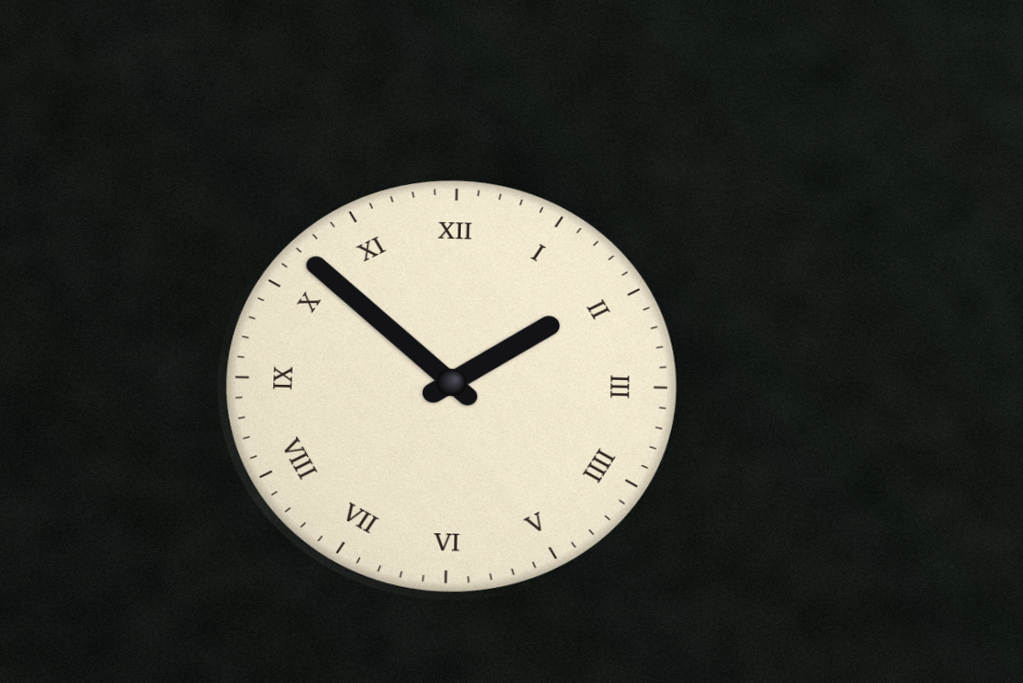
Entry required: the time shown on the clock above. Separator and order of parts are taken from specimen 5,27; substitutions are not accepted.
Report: 1,52
